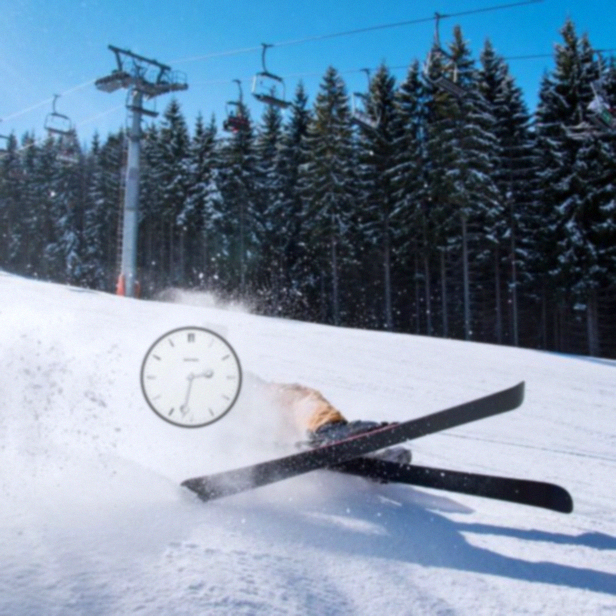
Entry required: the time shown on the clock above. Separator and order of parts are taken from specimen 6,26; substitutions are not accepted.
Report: 2,32
